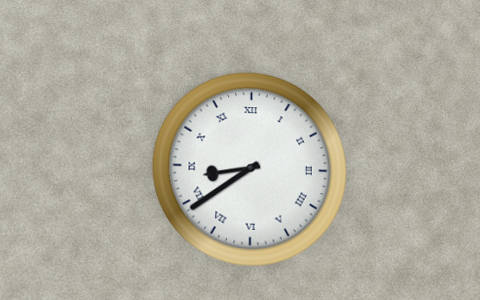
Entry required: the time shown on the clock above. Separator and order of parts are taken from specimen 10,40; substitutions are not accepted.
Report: 8,39
